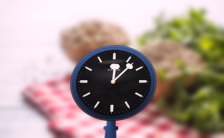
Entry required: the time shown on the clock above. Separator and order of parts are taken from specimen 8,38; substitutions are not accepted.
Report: 12,07
